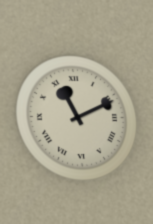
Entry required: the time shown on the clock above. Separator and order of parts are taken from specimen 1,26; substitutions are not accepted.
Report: 11,11
